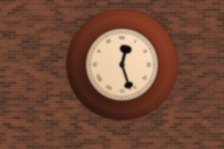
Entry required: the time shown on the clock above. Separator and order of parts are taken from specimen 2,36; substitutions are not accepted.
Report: 12,27
